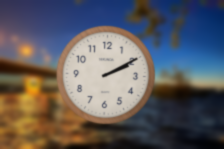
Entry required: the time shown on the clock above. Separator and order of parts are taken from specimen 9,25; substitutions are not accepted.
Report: 2,10
